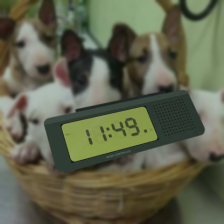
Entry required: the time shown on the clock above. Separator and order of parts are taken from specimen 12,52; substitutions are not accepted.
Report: 11,49
